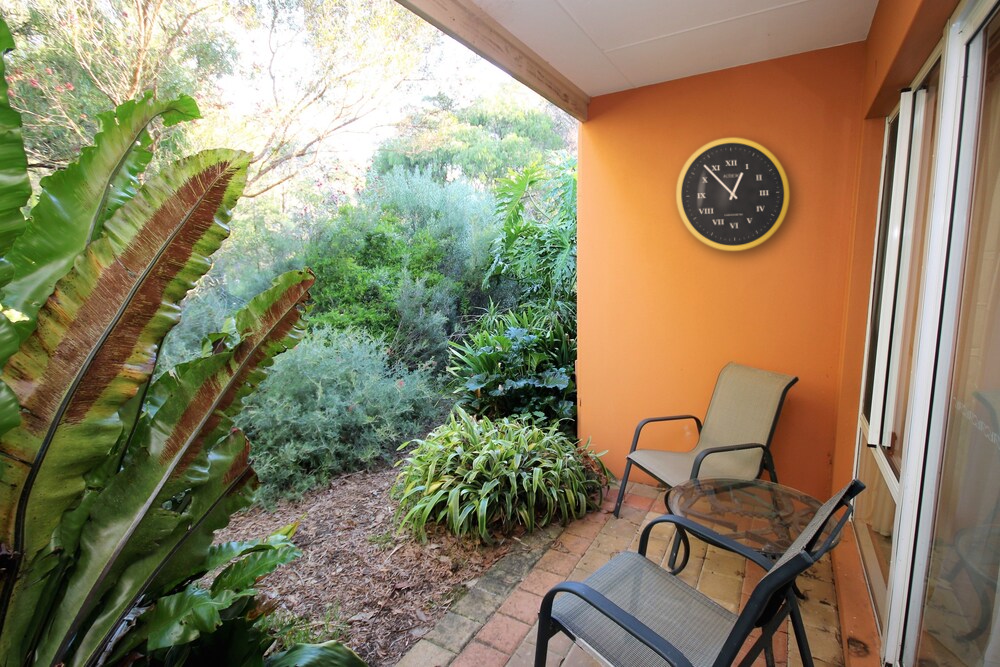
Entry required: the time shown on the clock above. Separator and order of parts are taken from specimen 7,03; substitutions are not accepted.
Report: 12,53
